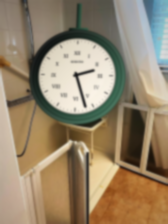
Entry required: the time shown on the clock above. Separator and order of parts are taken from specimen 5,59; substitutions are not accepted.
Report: 2,27
